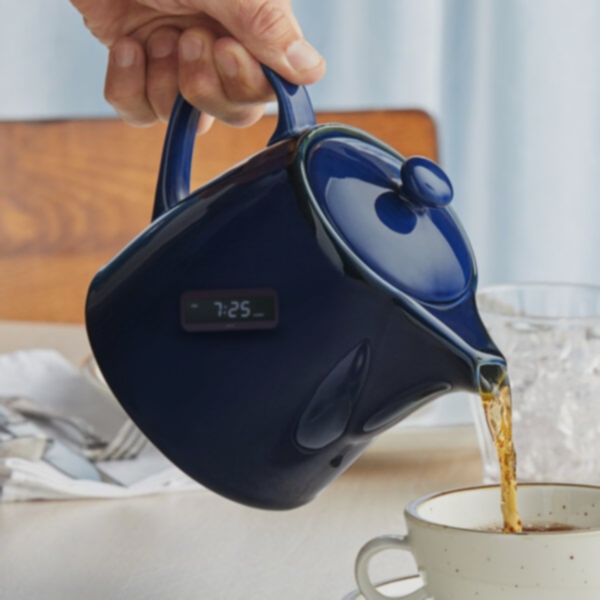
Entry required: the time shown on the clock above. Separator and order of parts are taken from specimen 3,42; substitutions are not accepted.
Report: 7,25
